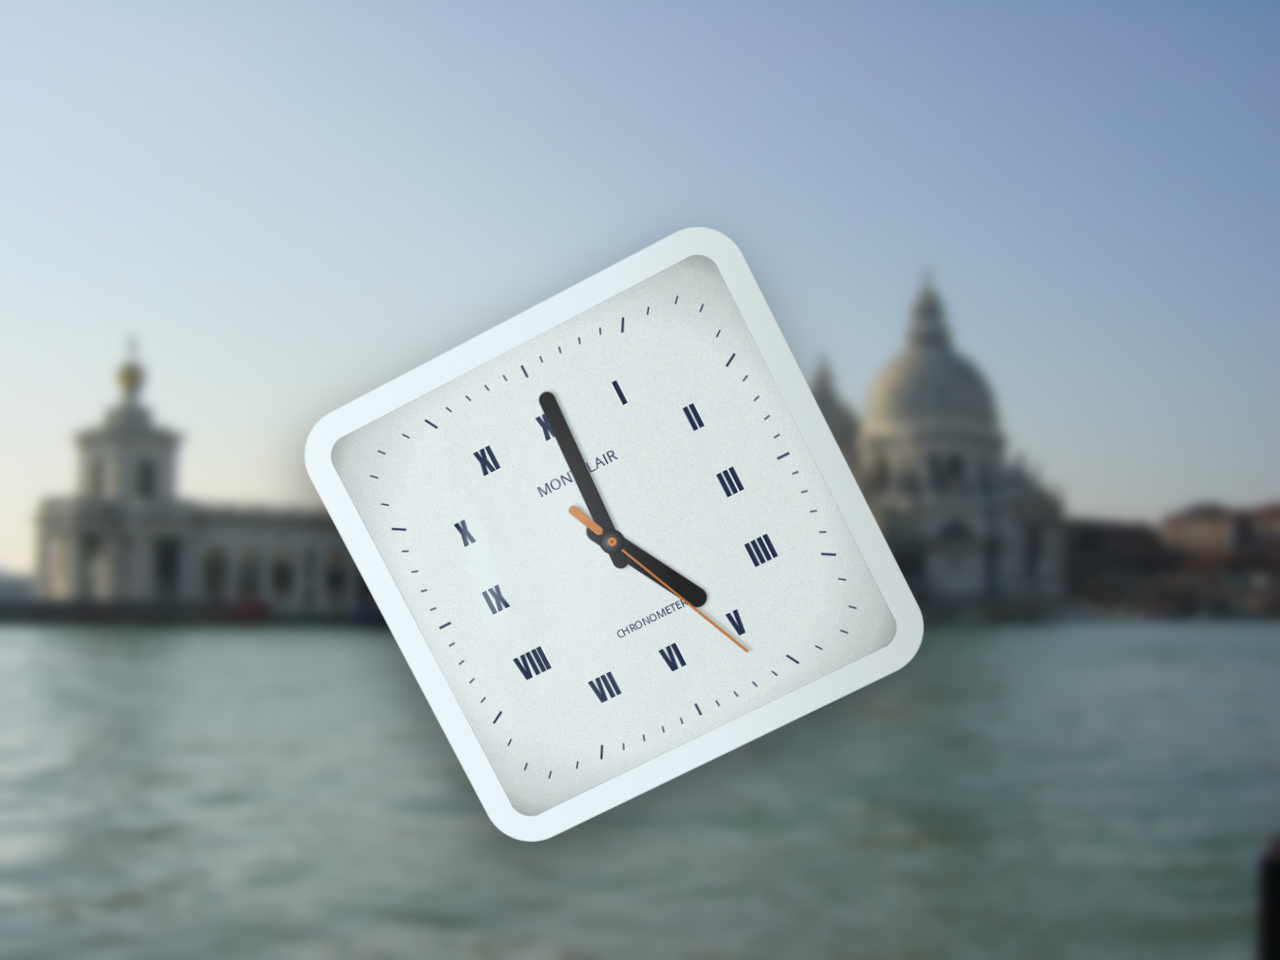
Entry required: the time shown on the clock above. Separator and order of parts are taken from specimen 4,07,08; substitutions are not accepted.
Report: 5,00,26
